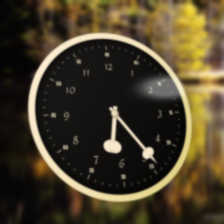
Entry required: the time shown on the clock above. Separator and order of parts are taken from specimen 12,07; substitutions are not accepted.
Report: 6,24
